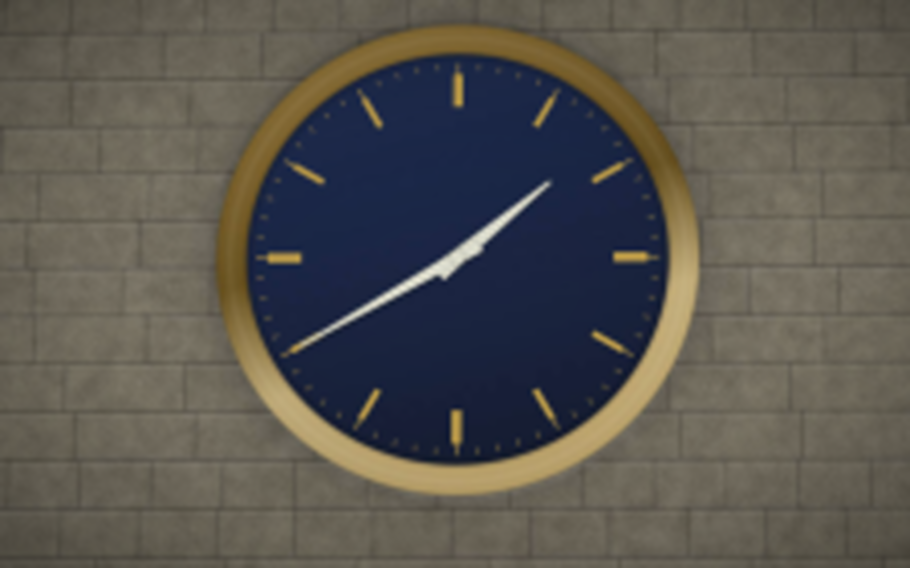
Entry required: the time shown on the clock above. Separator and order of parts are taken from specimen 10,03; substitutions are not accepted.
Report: 1,40
